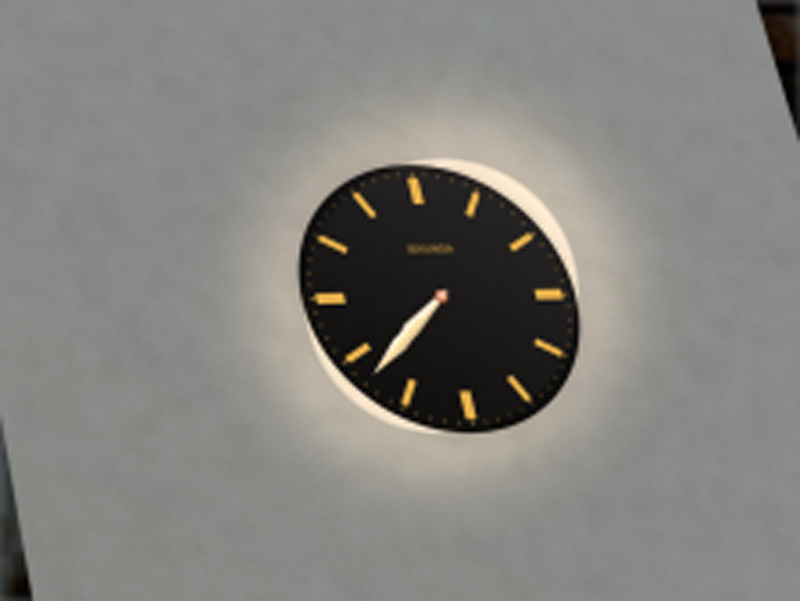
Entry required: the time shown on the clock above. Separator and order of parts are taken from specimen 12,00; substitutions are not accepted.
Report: 7,38
